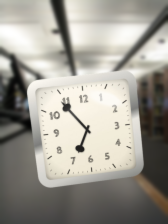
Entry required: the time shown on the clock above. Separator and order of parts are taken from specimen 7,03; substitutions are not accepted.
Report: 6,54
